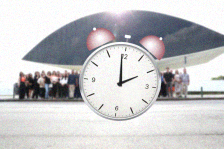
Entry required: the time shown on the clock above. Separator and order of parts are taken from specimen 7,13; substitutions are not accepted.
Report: 1,59
